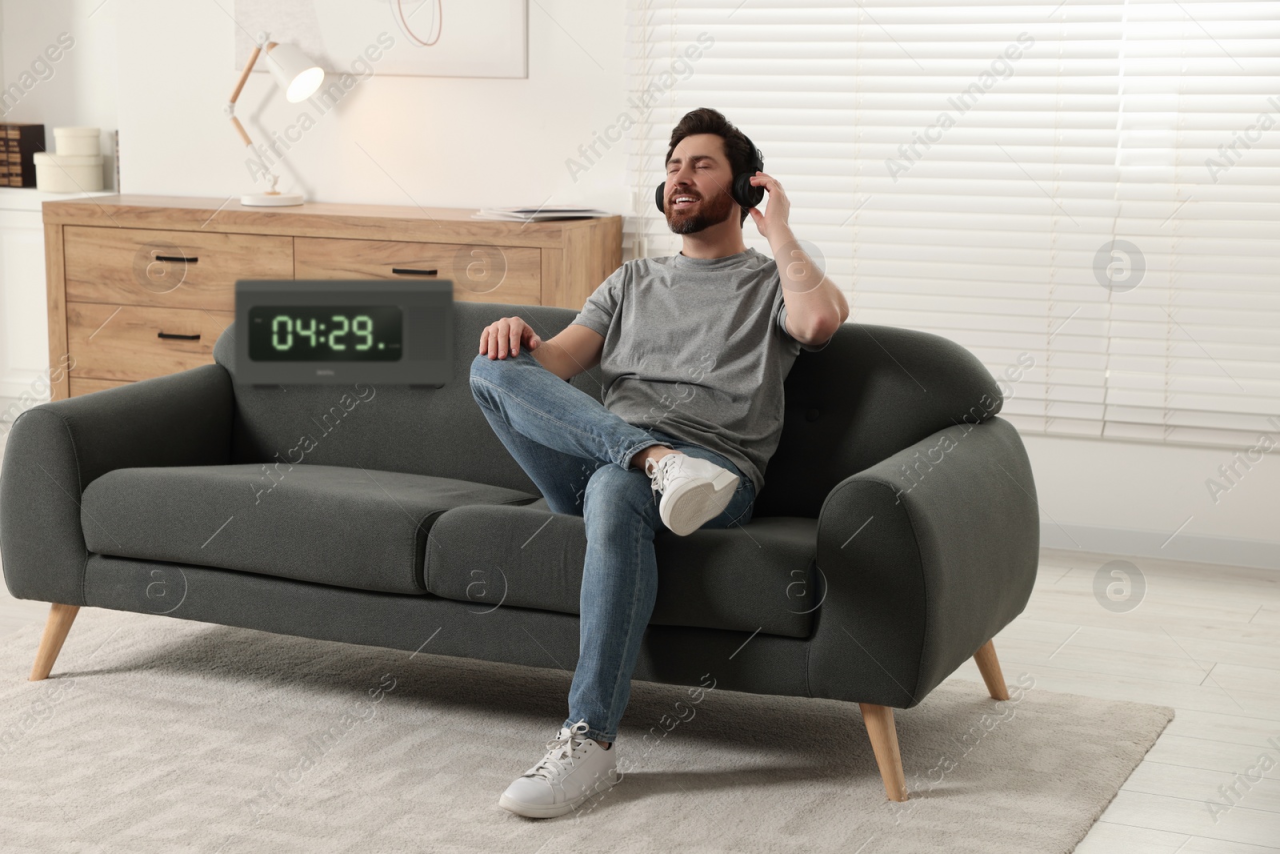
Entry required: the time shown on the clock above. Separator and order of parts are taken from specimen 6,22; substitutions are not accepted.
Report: 4,29
